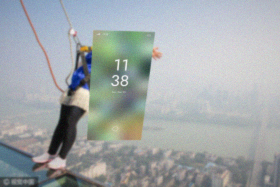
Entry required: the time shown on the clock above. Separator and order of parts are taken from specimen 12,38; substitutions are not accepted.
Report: 11,38
